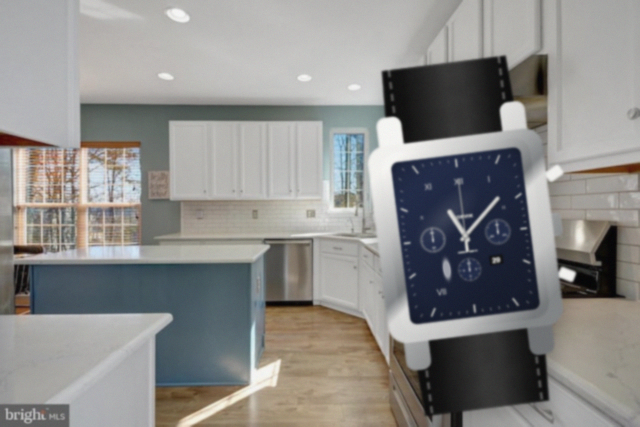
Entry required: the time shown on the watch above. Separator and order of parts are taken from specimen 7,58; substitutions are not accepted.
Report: 11,08
